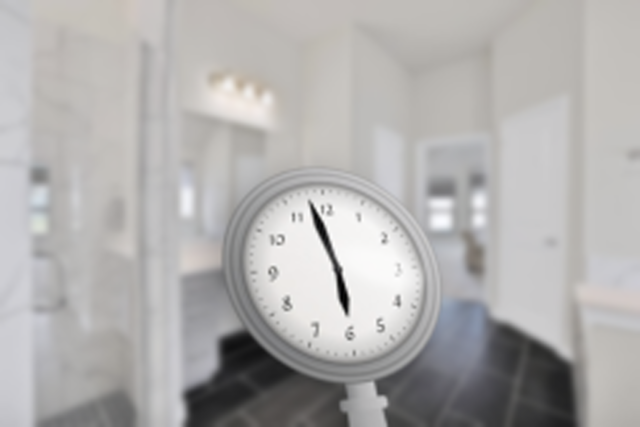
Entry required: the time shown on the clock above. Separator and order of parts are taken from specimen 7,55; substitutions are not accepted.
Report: 5,58
